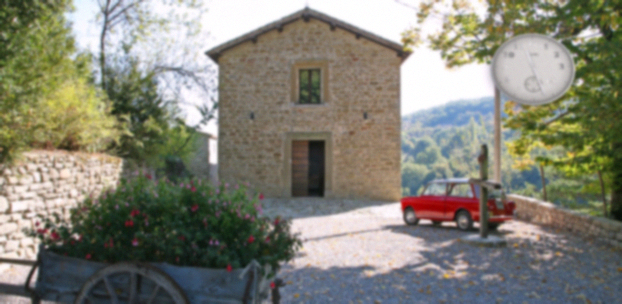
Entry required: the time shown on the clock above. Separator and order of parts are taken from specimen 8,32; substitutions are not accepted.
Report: 11,27
